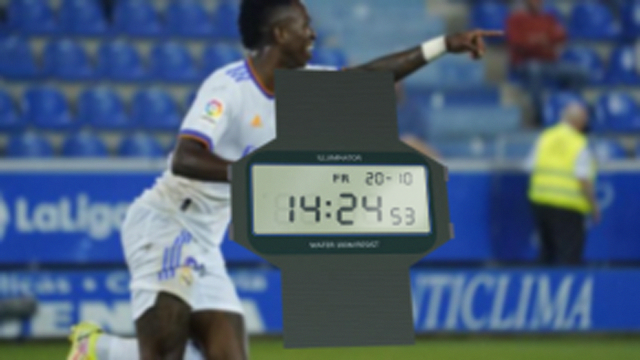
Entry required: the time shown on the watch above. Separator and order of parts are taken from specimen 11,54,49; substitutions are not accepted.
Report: 14,24,53
